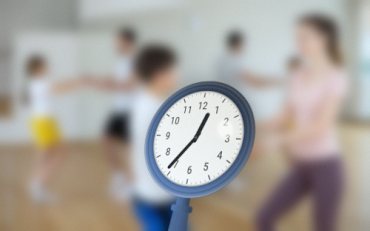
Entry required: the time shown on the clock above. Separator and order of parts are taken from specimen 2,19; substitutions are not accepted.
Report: 12,36
